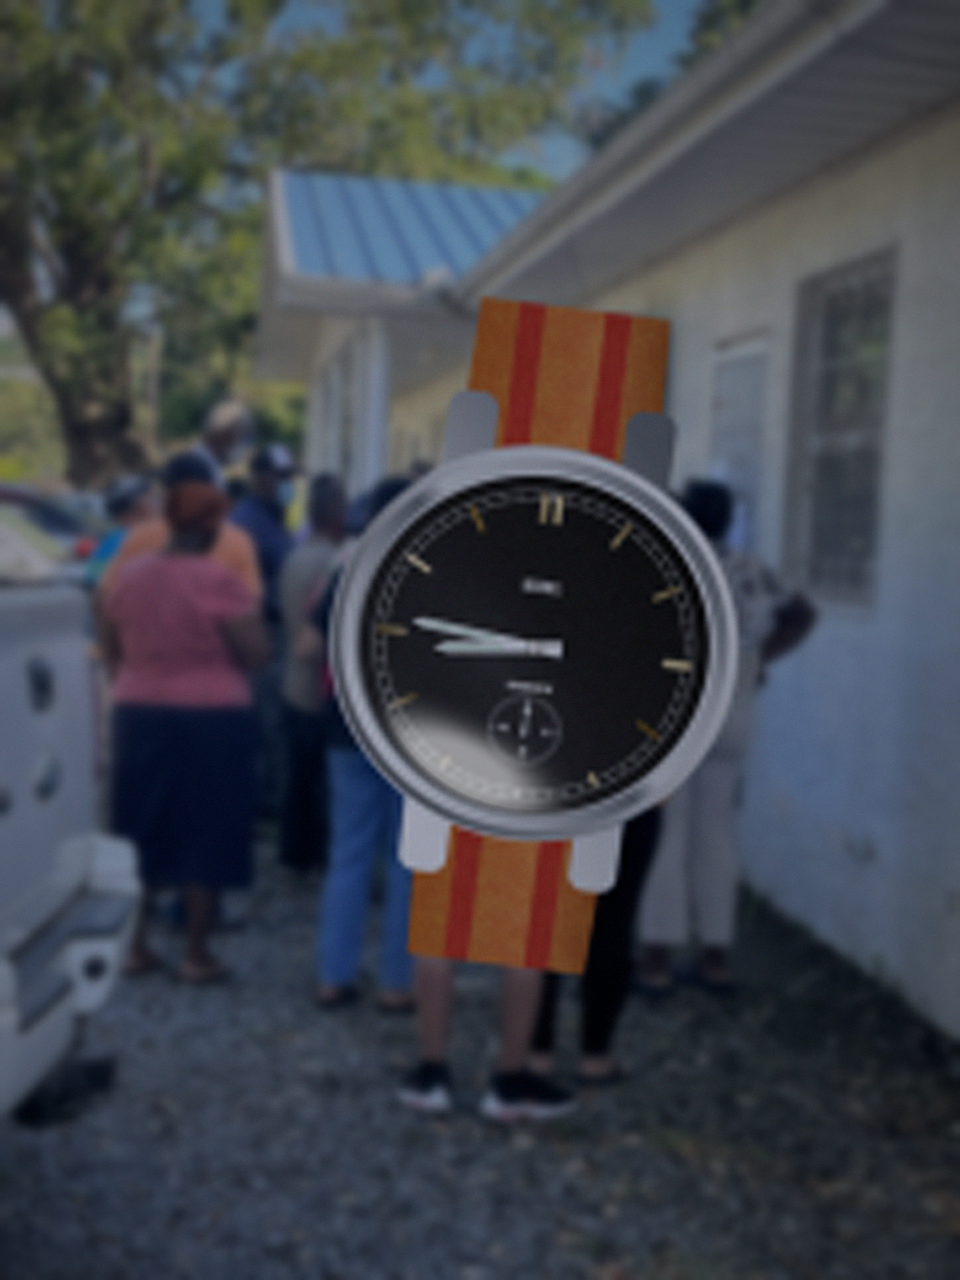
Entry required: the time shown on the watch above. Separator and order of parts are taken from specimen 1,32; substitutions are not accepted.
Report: 8,46
